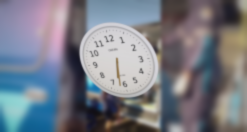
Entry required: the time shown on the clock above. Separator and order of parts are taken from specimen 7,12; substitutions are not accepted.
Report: 6,32
